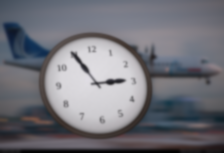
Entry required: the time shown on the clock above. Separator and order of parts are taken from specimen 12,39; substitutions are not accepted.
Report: 2,55
